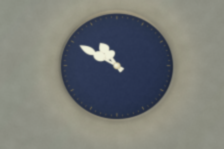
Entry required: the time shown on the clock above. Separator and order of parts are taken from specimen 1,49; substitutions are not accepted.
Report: 10,50
